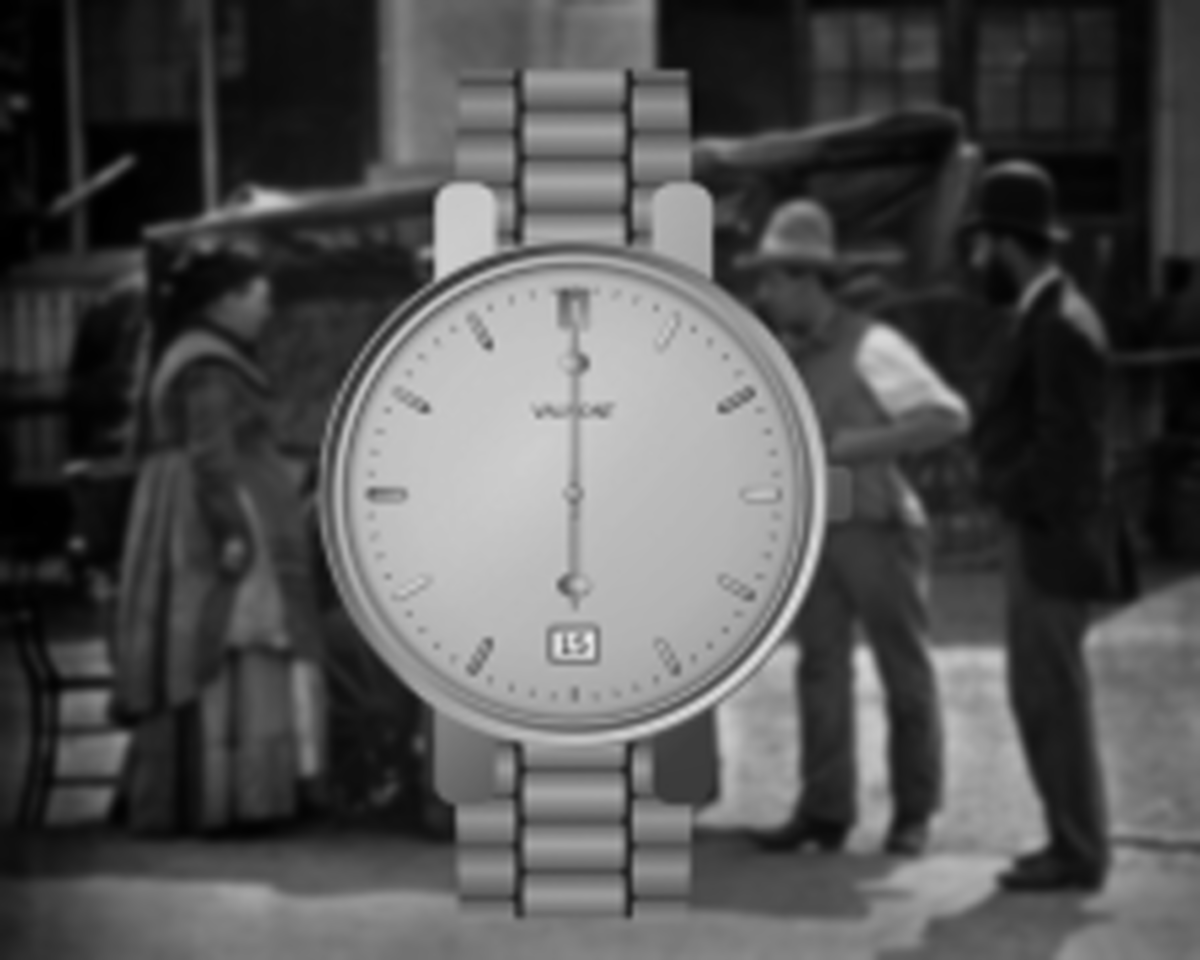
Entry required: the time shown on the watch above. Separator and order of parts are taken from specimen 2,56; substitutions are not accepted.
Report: 6,00
